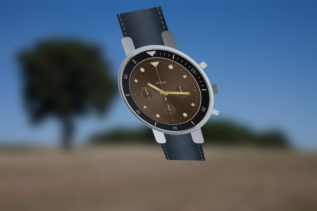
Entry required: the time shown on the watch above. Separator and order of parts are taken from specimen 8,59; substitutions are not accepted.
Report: 10,16
